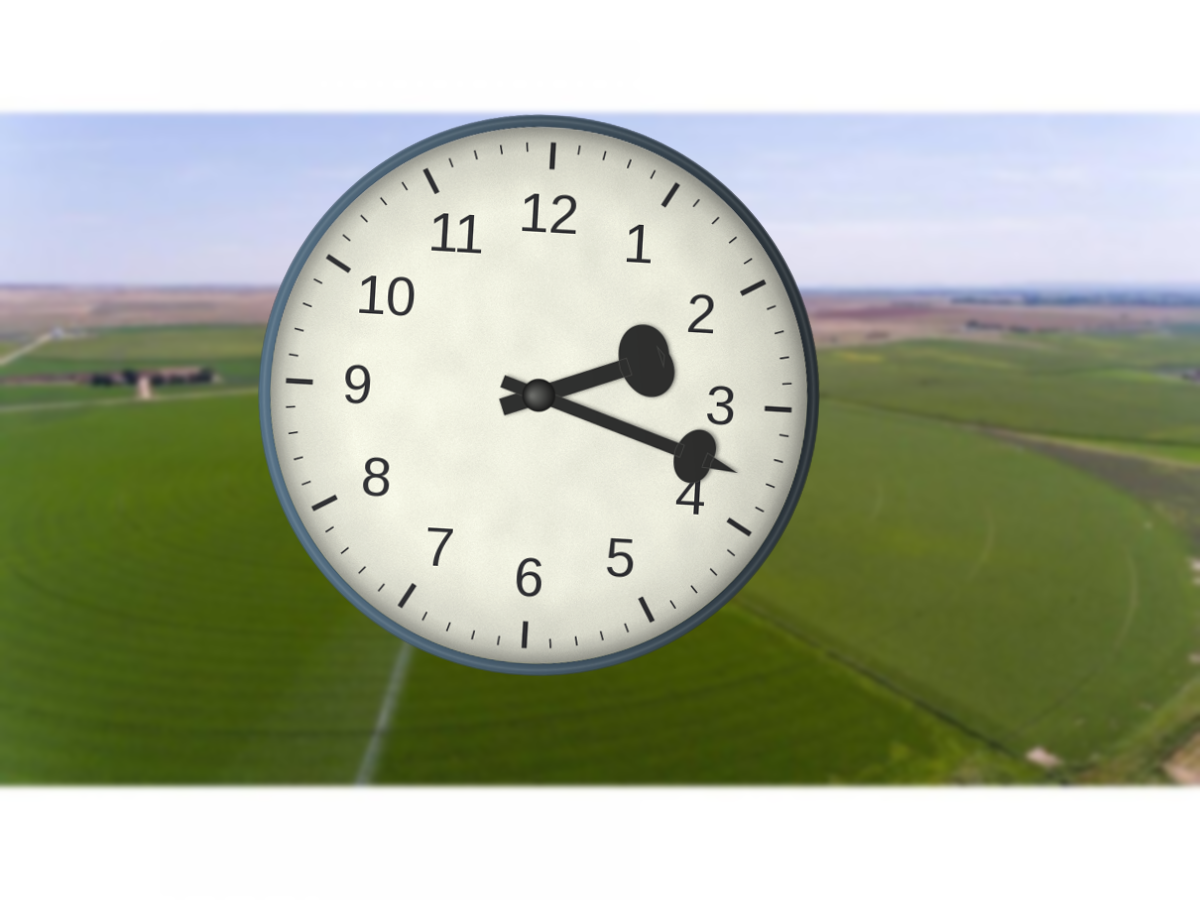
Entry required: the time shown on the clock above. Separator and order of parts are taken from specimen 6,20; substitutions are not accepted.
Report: 2,18
